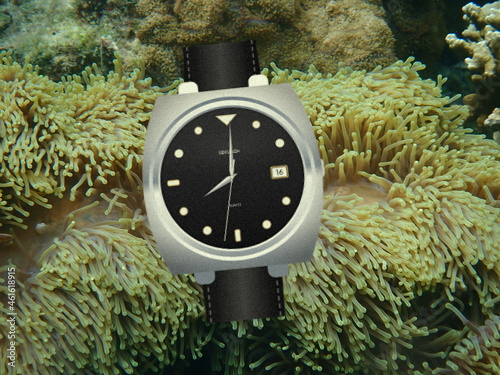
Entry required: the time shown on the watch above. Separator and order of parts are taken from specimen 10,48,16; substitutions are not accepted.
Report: 8,00,32
